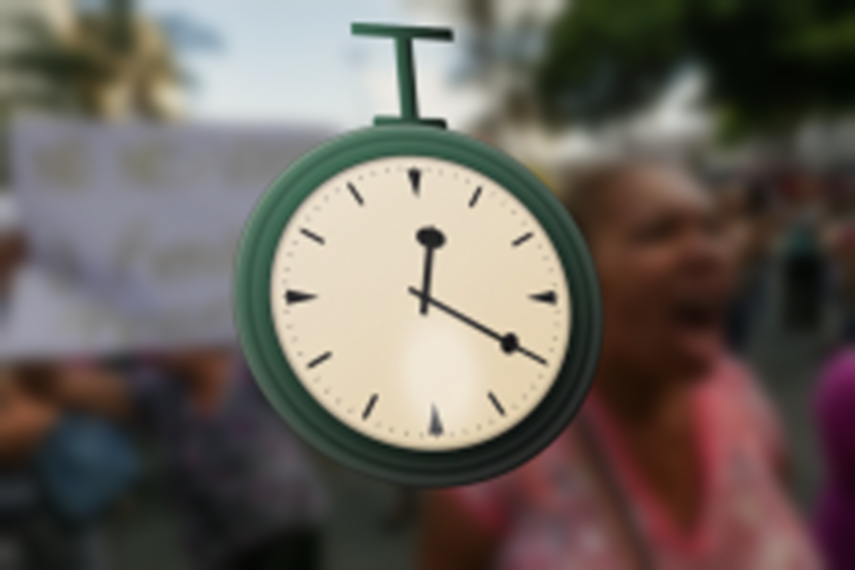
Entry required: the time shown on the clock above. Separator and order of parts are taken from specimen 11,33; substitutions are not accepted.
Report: 12,20
